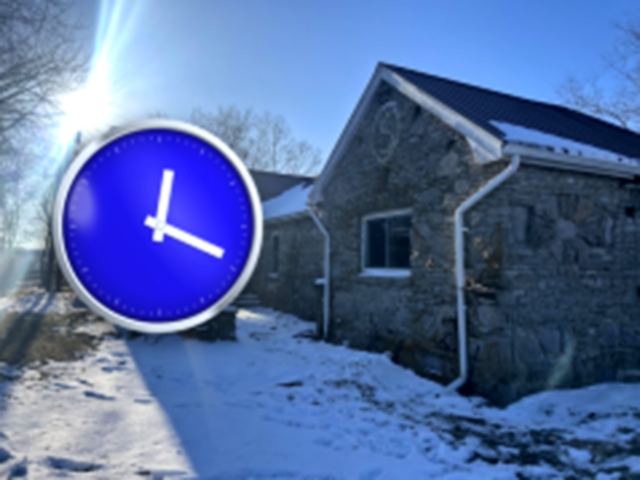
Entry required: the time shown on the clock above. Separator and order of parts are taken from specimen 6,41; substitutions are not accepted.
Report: 12,19
